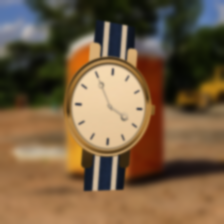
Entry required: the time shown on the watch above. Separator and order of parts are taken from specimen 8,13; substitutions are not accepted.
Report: 3,55
